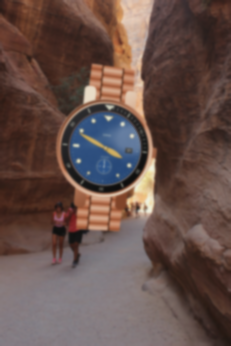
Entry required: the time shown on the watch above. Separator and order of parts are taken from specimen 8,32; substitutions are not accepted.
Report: 3,49
